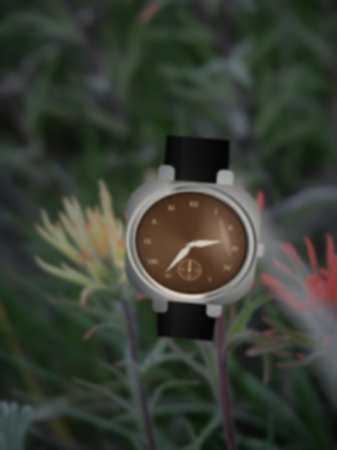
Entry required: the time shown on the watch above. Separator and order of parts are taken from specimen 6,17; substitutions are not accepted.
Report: 2,36
